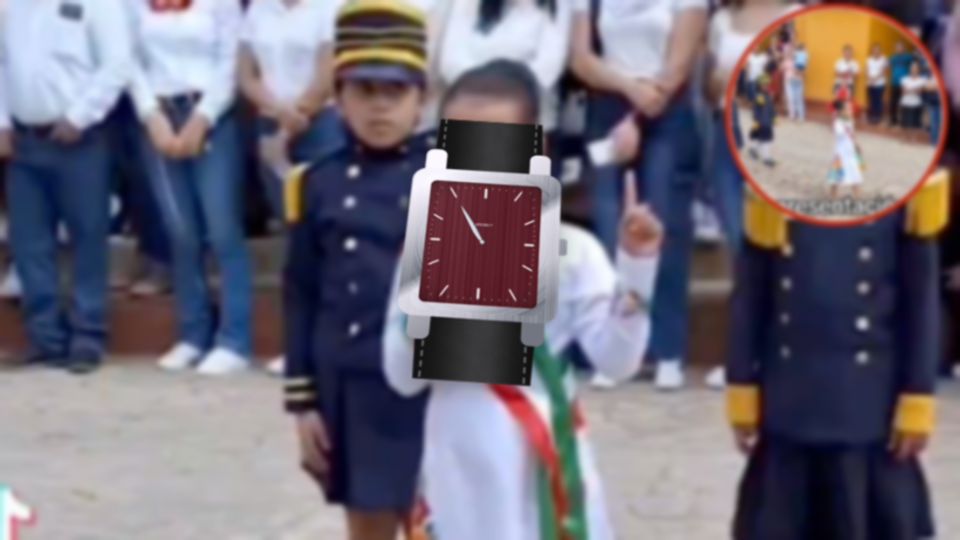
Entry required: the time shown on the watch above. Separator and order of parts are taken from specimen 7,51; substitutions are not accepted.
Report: 10,55
